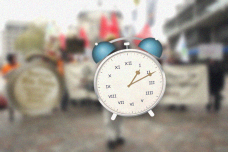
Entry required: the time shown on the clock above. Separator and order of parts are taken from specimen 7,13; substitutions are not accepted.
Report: 1,11
